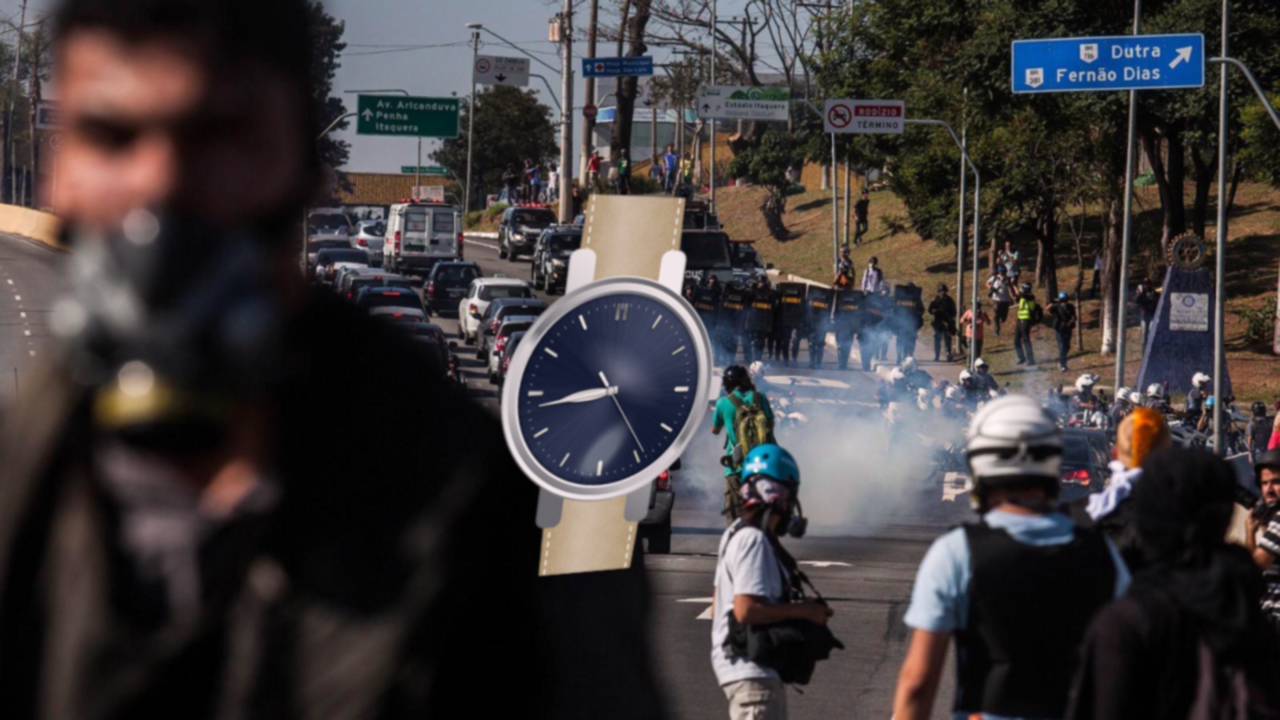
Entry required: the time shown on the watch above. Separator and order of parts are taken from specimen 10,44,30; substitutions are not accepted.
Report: 8,43,24
